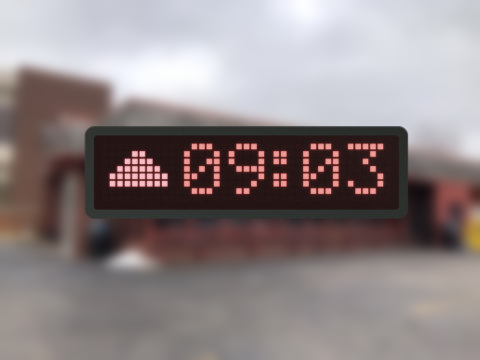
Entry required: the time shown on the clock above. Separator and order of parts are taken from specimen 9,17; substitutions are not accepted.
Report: 9,03
